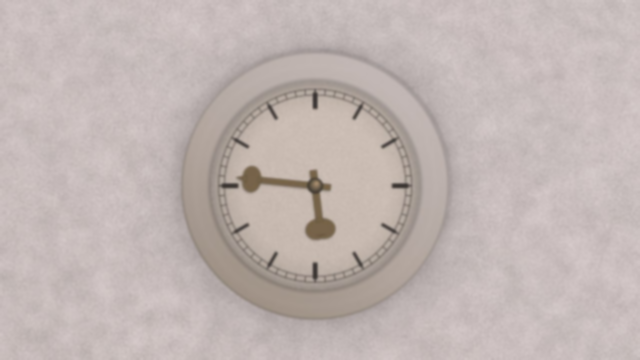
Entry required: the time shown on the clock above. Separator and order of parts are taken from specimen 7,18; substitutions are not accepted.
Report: 5,46
